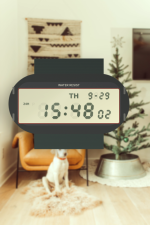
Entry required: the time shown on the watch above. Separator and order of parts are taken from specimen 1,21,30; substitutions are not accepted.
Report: 15,48,02
